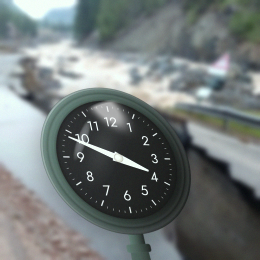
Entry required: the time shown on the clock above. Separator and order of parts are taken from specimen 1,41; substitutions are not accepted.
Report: 3,49
